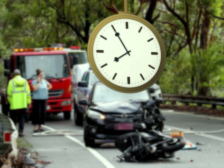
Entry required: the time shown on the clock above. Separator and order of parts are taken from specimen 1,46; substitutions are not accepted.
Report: 7,55
